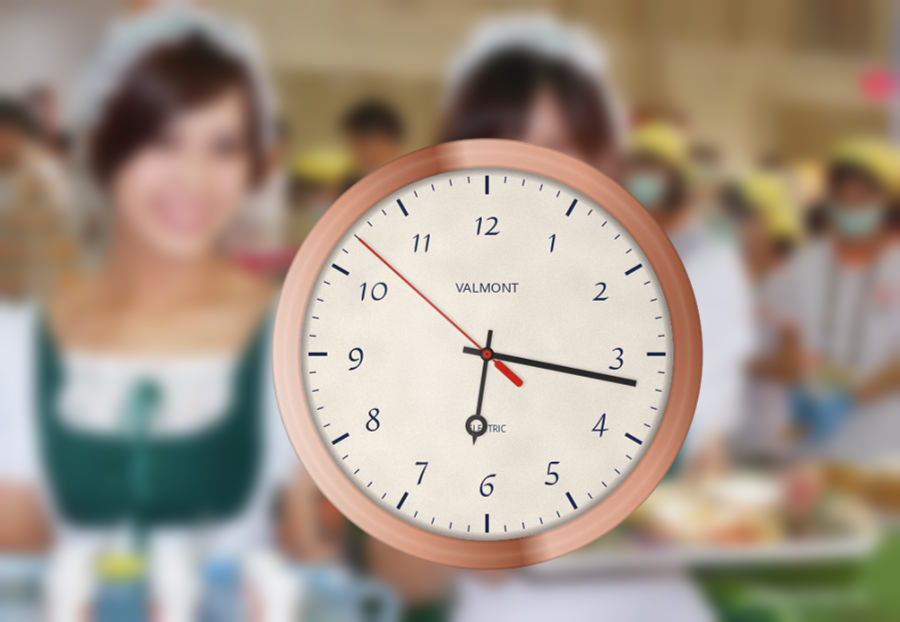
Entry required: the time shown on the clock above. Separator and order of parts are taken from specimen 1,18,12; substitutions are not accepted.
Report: 6,16,52
